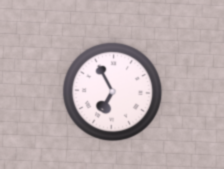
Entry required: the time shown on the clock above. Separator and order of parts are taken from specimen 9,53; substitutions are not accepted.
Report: 6,55
